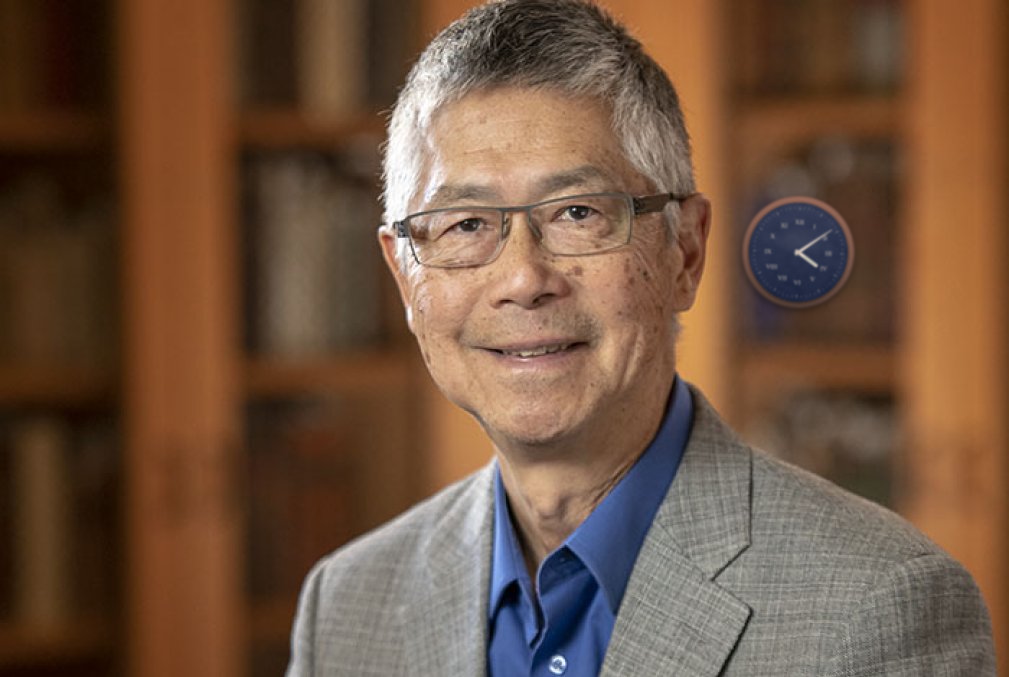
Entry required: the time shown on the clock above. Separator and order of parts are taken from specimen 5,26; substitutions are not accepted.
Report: 4,09
